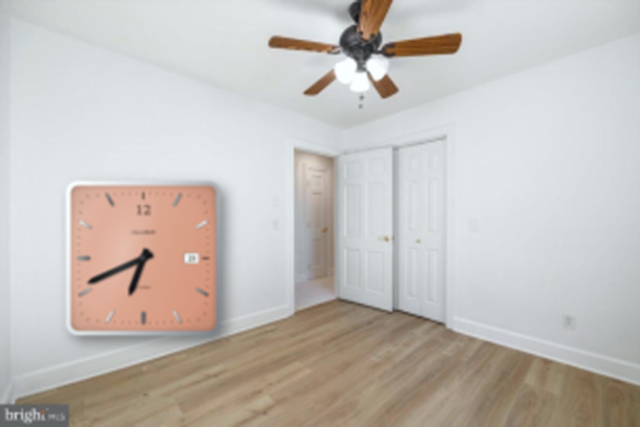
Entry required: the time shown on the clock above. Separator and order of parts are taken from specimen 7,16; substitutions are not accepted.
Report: 6,41
